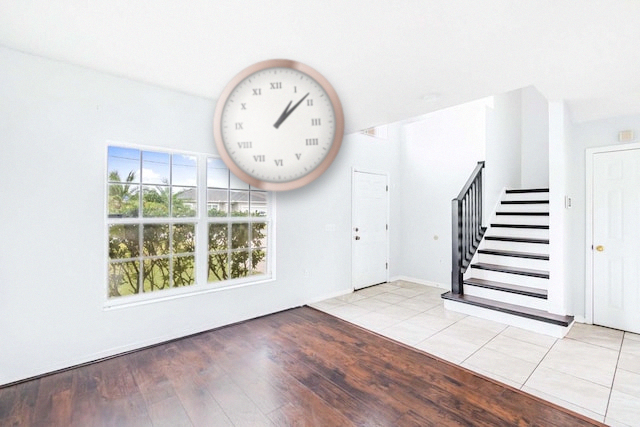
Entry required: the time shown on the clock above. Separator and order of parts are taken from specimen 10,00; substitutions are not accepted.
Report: 1,08
